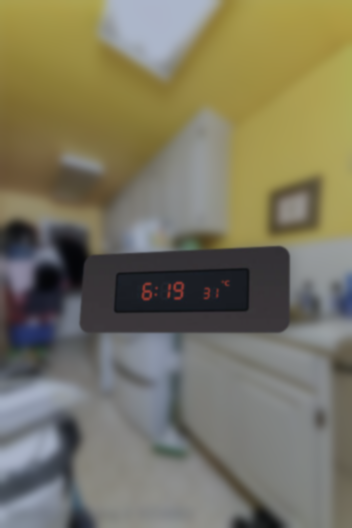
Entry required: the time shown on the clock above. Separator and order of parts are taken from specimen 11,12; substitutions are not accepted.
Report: 6,19
